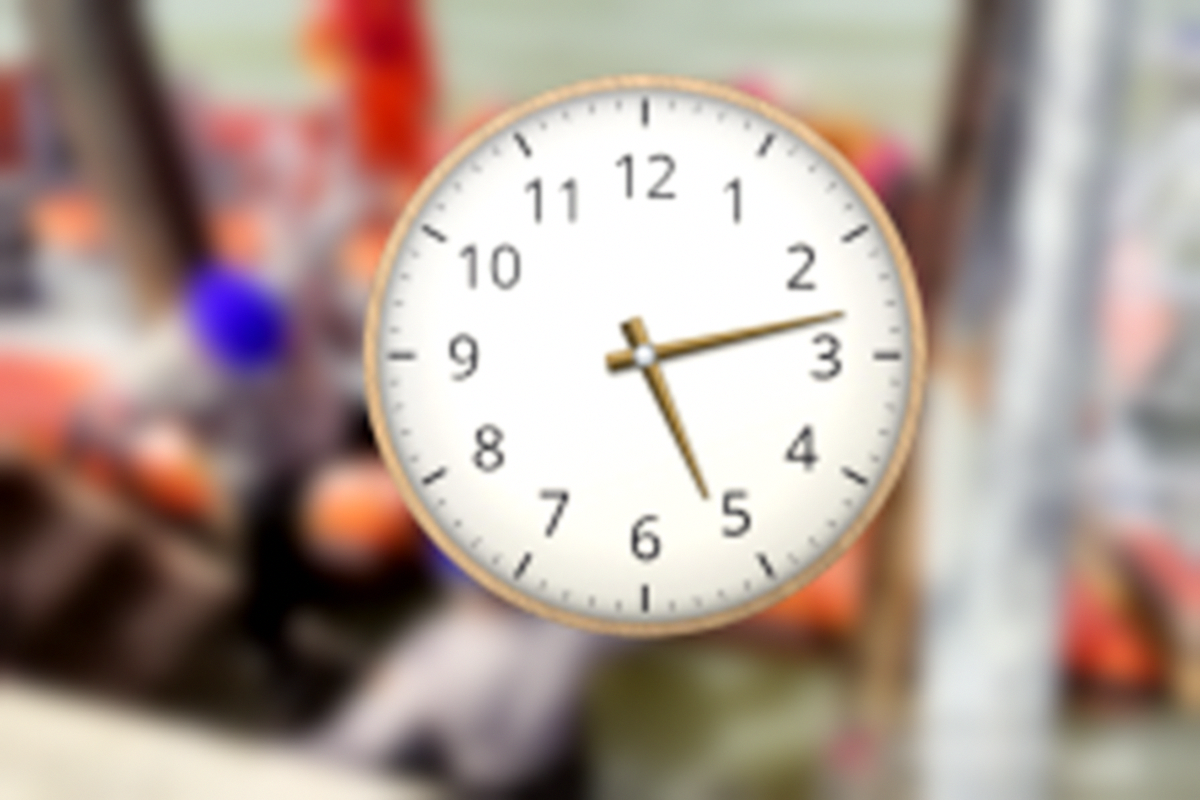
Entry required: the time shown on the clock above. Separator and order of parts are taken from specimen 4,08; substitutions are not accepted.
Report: 5,13
